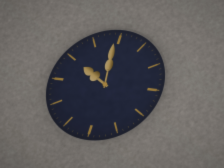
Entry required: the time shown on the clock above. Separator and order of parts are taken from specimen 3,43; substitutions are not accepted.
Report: 9,59
